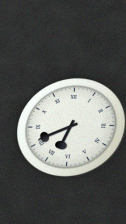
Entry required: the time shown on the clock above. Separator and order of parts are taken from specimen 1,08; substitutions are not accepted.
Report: 6,41
